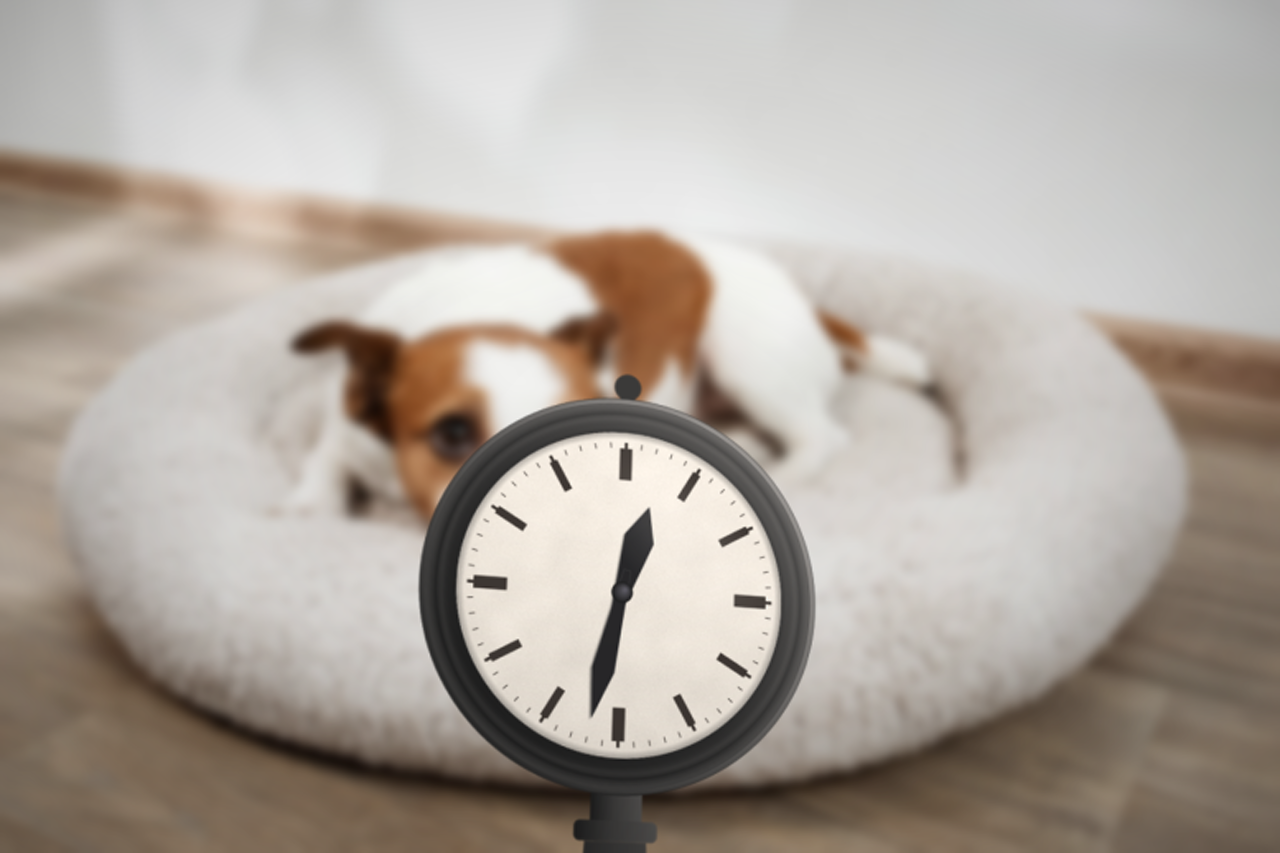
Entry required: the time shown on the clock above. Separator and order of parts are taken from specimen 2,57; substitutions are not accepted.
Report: 12,32
